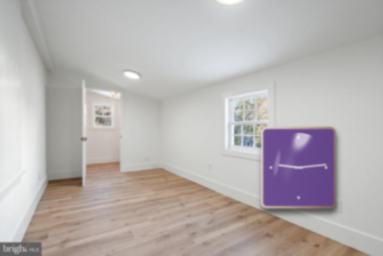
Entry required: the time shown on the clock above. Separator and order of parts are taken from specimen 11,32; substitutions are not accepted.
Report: 9,14
